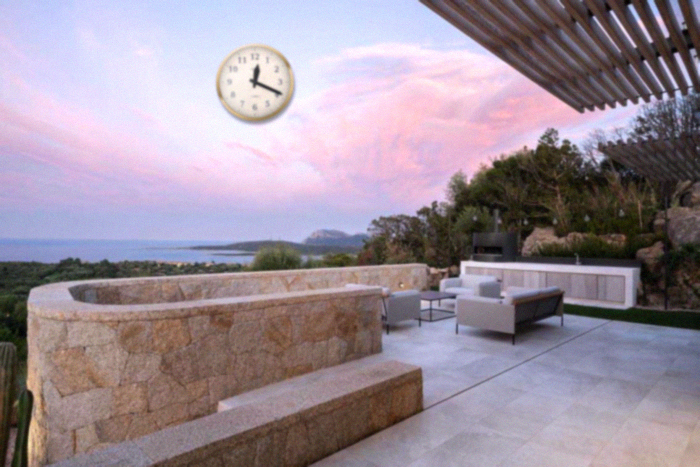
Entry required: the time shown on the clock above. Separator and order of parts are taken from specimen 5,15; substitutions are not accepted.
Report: 12,19
